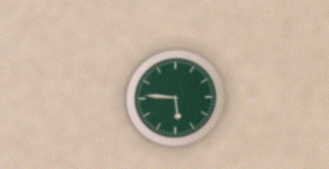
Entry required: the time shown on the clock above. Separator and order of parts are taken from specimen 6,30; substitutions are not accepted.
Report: 5,46
